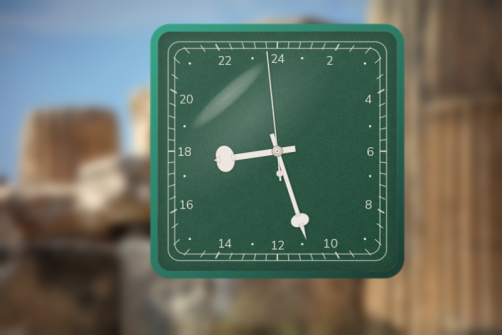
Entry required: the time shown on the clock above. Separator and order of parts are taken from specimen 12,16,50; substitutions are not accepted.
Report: 17,26,59
